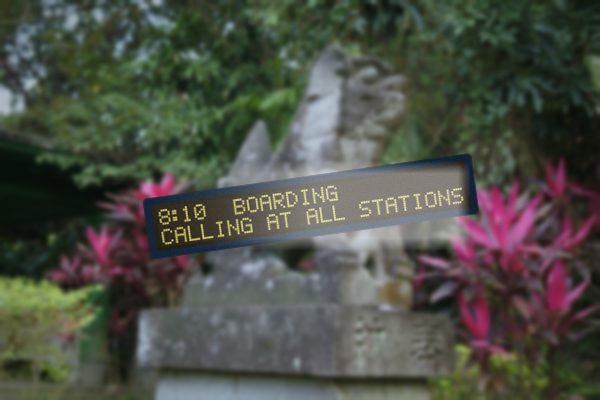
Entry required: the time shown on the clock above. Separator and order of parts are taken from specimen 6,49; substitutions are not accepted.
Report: 8,10
